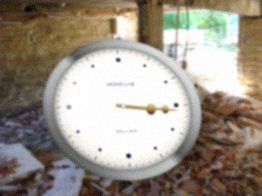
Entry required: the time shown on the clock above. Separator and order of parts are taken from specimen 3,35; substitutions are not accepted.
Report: 3,16
